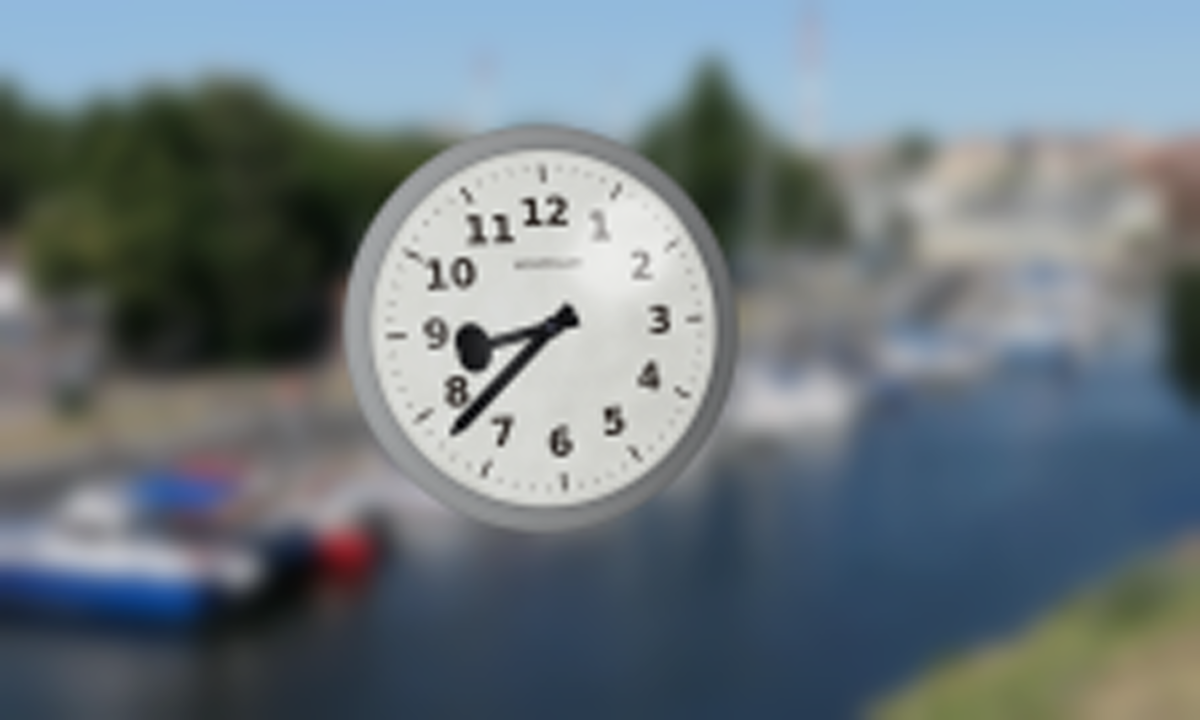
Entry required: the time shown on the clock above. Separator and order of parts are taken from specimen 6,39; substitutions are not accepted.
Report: 8,38
